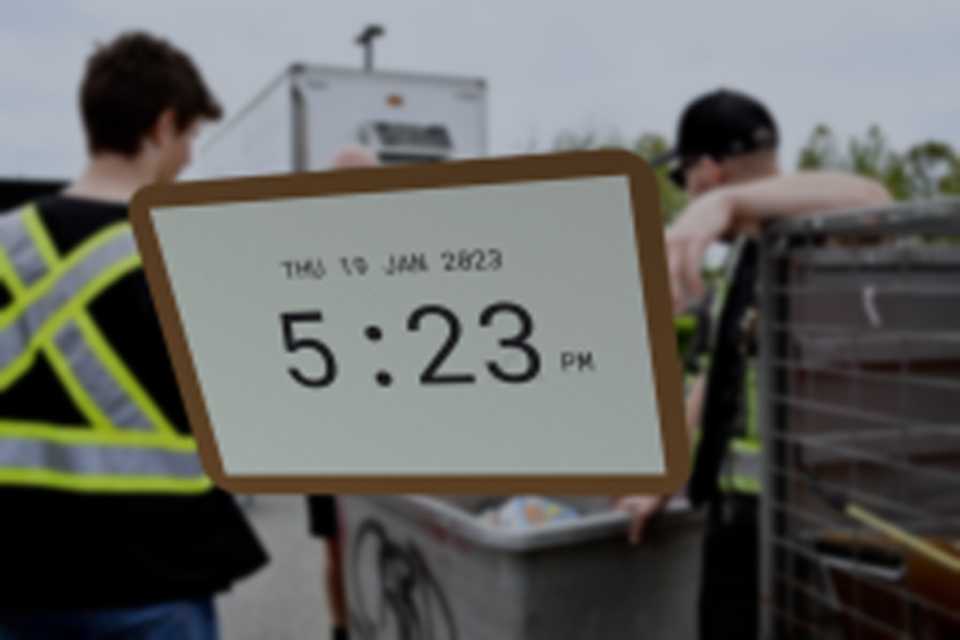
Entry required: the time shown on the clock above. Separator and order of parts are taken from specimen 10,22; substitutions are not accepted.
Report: 5,23
